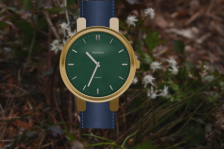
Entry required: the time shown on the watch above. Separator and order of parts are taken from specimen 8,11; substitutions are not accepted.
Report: 10,34
